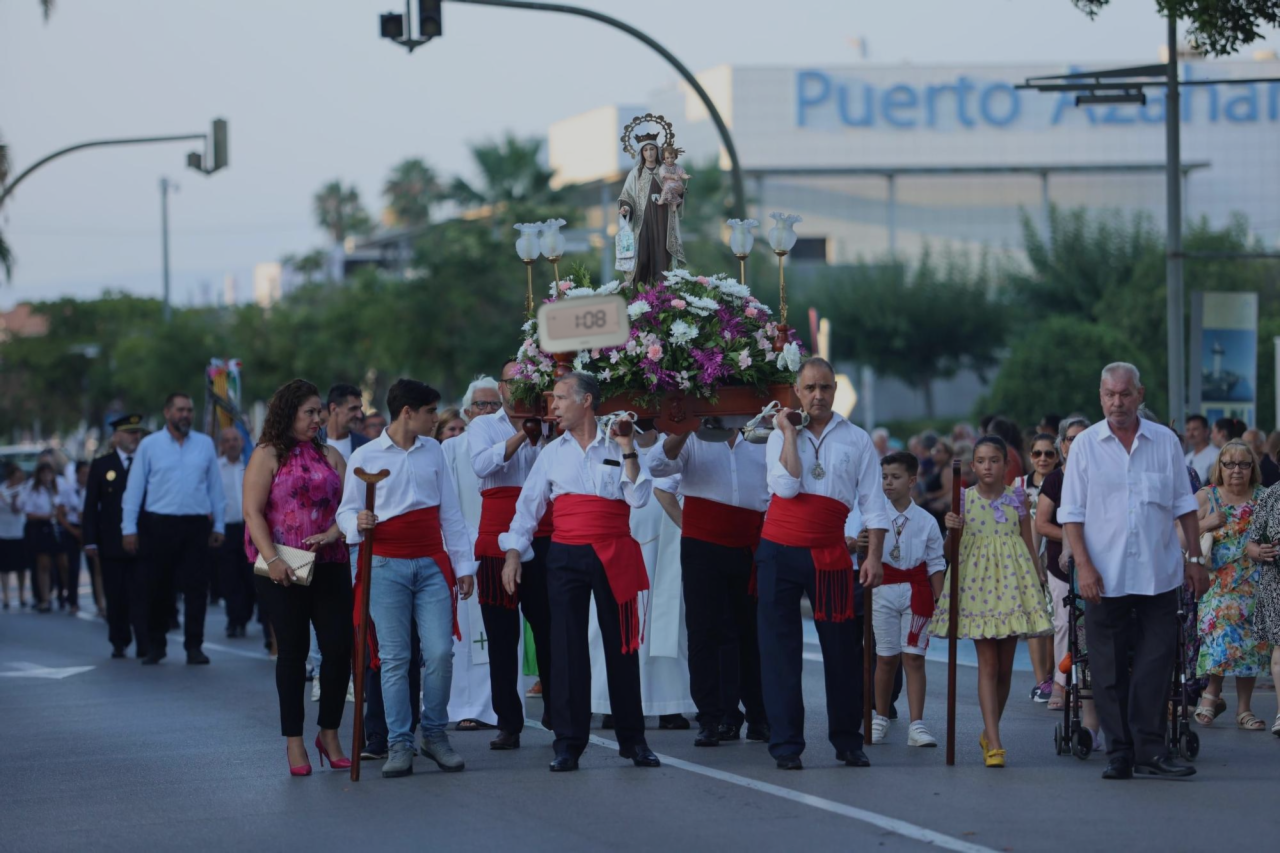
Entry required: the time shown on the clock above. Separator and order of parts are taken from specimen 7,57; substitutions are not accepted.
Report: 1,08
